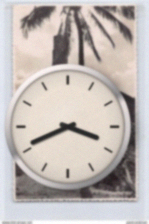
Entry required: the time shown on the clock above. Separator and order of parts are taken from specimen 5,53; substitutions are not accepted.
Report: 3,41
